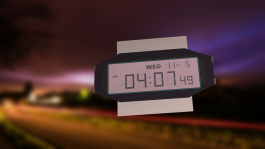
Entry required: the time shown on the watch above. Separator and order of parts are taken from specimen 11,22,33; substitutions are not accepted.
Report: 4,07,49
